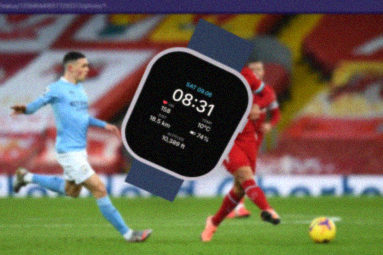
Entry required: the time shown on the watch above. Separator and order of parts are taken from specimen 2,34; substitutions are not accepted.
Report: 8,31
